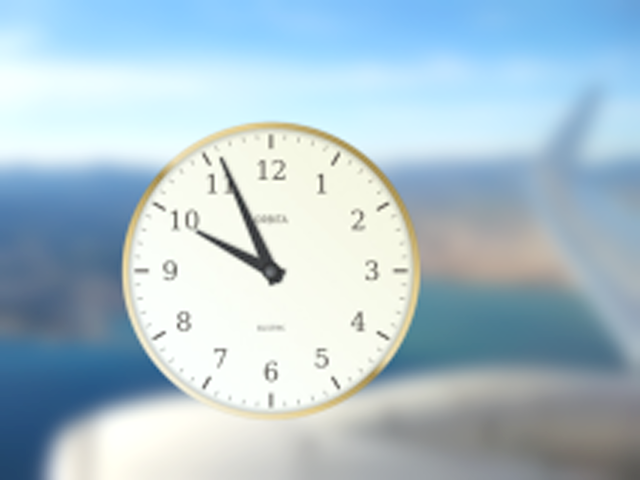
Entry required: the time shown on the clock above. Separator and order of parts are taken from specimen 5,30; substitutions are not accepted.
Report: 9,56
